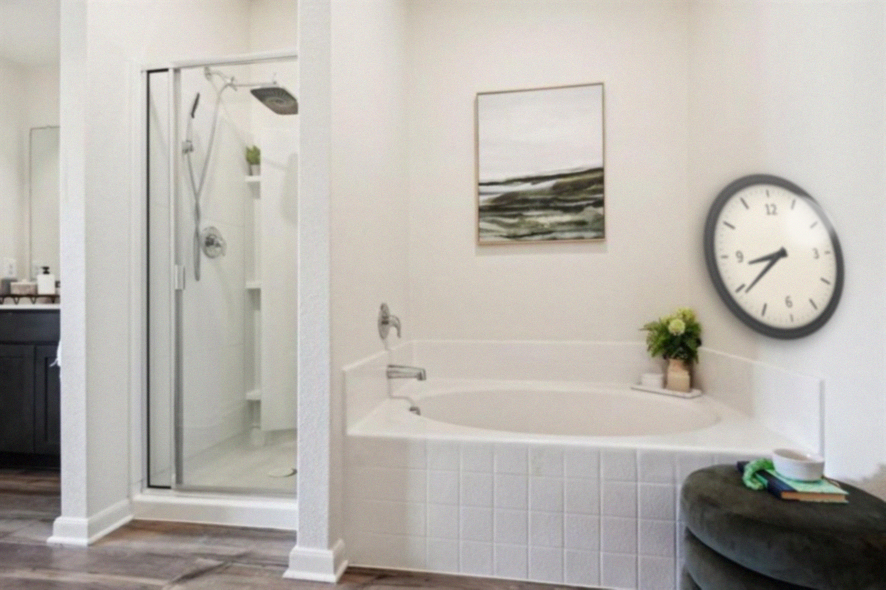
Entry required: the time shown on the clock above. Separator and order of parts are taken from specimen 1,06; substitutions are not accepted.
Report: 8,39
